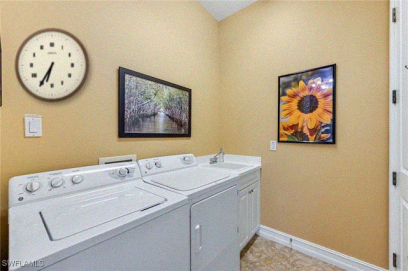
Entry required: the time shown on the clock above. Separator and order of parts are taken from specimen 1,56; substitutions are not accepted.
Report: 6,35
